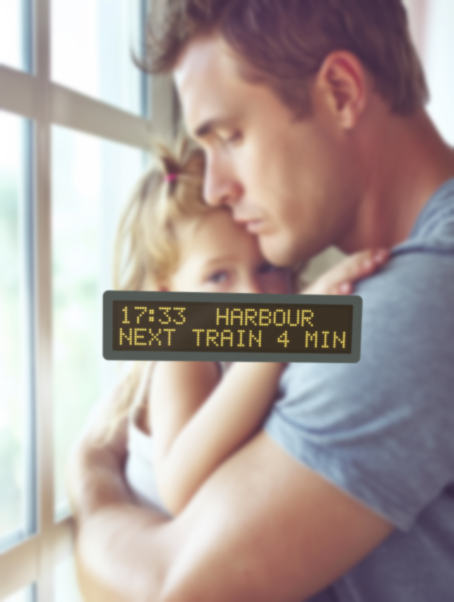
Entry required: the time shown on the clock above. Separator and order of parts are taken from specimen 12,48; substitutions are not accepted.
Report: 17,33
